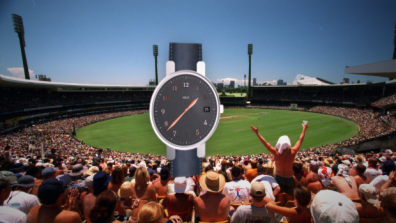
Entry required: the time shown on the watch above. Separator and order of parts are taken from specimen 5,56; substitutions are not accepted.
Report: 1,38
